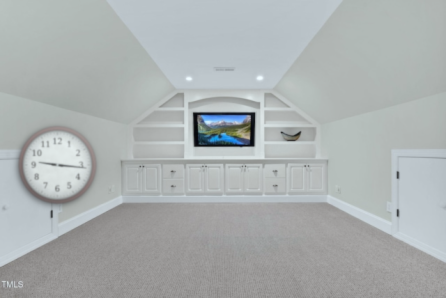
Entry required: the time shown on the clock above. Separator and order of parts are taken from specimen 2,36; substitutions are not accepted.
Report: 9,16
